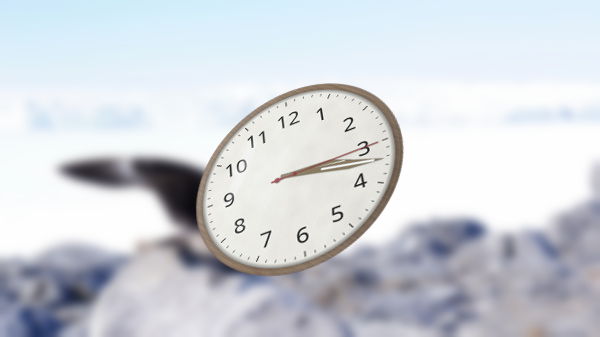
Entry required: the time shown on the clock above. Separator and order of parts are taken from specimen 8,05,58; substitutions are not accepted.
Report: 3,17,15
